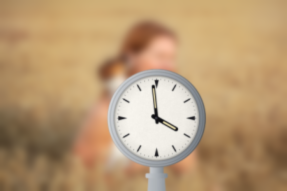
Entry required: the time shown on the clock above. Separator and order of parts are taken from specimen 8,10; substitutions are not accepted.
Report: 3,59
